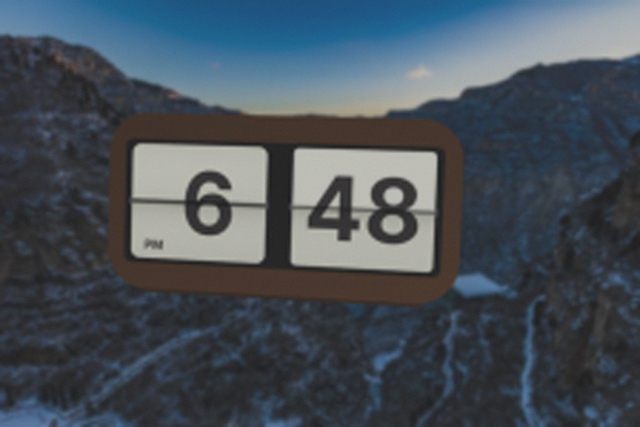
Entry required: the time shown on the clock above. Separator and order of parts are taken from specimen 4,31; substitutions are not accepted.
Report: 6,48
